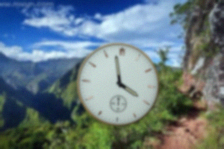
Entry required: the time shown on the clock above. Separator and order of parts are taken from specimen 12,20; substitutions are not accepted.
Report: 3,58
